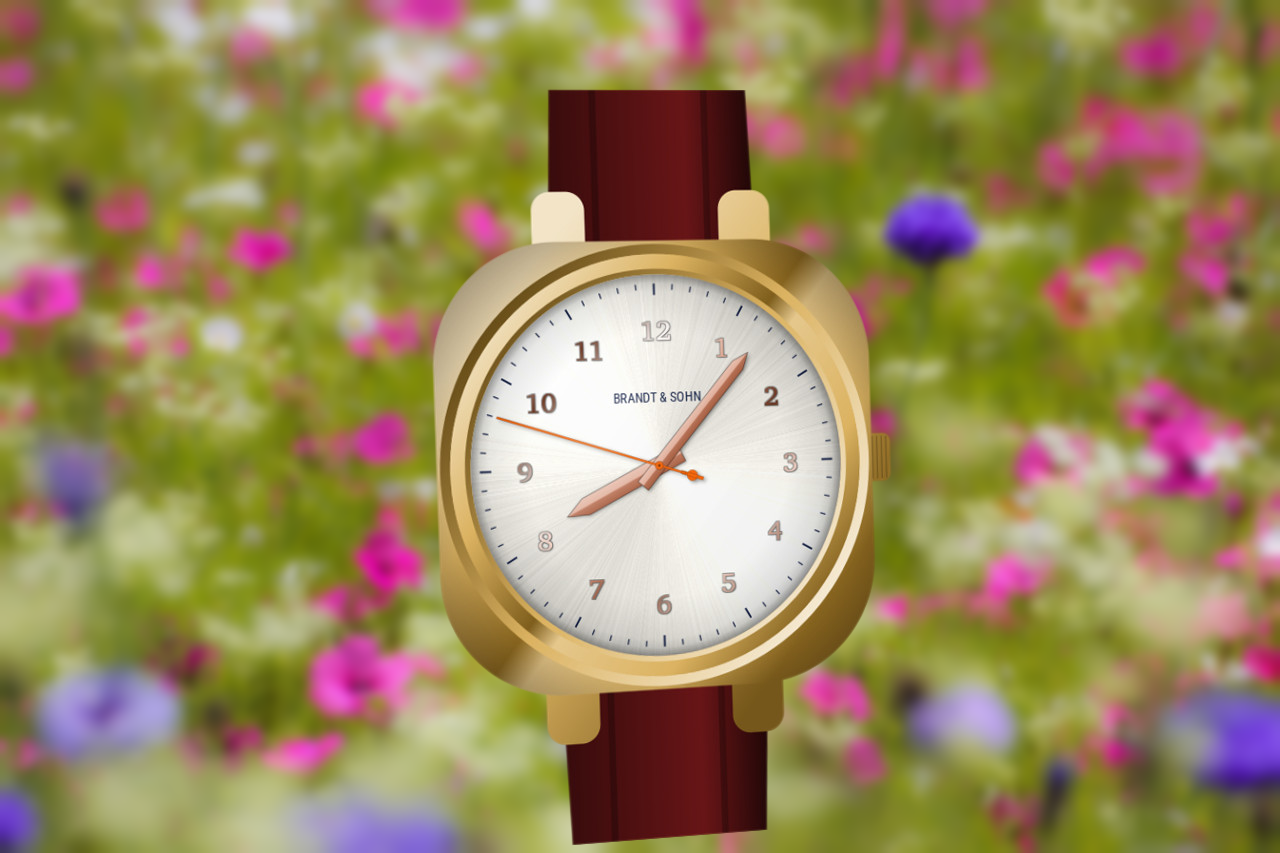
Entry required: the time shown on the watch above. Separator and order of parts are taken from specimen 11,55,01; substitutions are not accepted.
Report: 8,06,48
